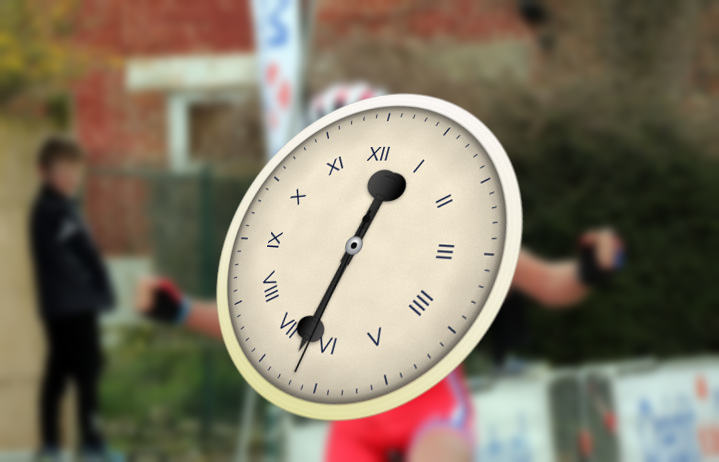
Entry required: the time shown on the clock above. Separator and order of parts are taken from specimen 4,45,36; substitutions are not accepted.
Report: 12,32,32
